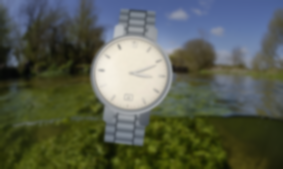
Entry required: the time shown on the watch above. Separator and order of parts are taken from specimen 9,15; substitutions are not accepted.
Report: 3,11
